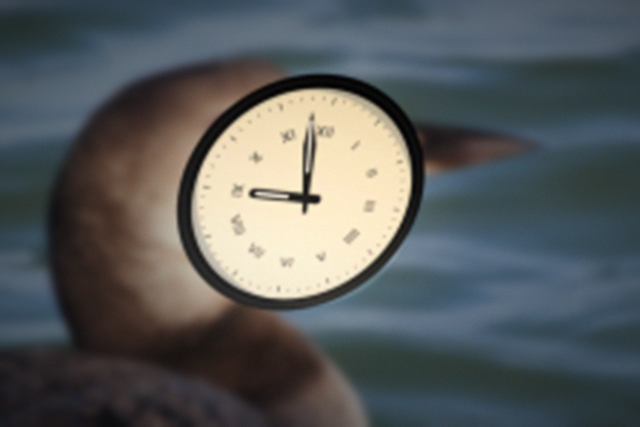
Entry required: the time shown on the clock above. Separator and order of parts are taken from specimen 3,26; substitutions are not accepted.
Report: 8,58
